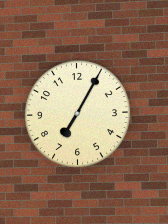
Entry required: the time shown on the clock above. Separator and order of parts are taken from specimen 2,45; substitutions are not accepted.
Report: 7,05
